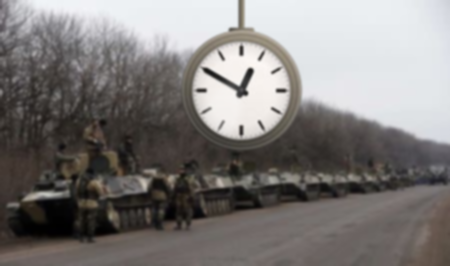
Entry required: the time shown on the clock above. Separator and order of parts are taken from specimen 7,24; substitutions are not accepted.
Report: 12,50
